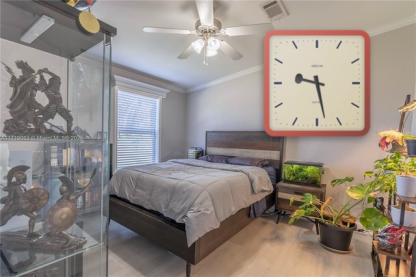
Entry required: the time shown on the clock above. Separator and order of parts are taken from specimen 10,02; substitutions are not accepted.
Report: 9,28
